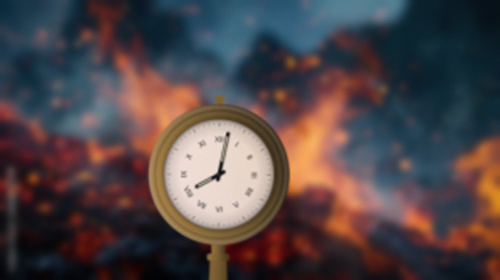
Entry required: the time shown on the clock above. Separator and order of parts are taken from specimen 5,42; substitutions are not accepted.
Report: 8,02
